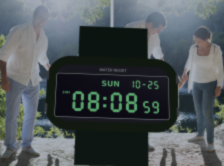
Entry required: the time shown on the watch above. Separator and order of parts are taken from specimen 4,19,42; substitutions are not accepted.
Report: 8,08,59
